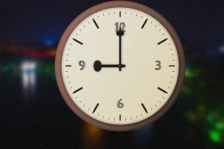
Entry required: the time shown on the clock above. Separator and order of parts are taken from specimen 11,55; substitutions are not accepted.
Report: 9,00
